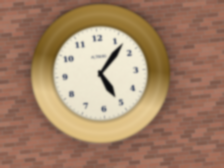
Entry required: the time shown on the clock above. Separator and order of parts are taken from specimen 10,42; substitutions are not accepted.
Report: 5,07
